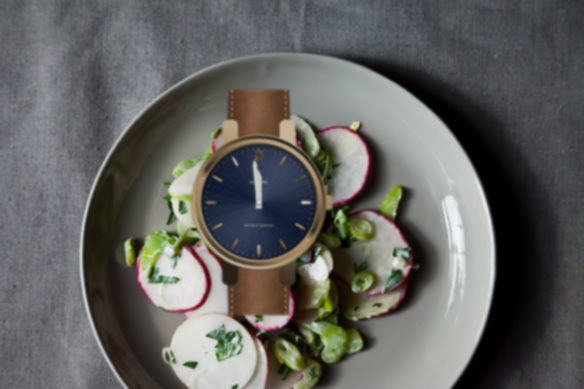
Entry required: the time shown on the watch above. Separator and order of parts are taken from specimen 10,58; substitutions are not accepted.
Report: 11,59
